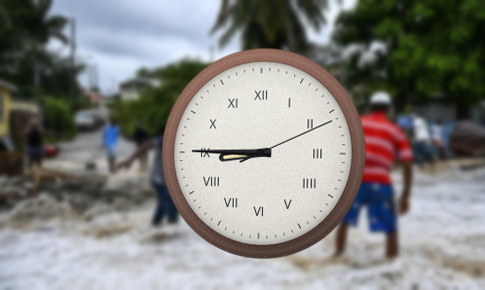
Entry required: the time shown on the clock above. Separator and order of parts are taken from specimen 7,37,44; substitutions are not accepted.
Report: 8,45,11
